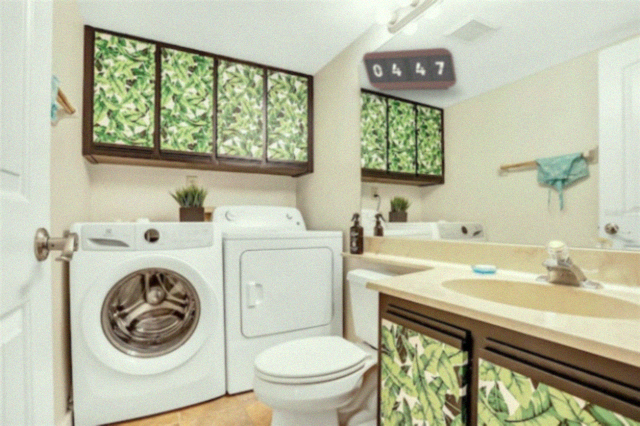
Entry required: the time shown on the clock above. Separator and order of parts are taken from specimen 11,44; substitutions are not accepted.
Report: 4,47
